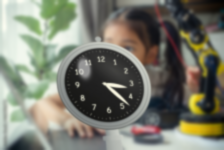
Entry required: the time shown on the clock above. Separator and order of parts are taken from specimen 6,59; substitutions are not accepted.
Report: 3,23
